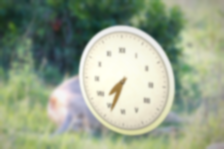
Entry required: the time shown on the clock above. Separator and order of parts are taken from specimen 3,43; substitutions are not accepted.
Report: 7,34
